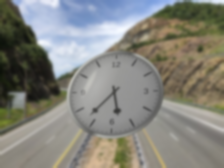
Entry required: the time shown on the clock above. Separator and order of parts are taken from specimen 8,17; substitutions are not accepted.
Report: 5,37
